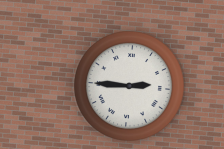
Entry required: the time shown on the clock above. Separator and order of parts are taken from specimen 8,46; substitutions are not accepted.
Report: 2,45
